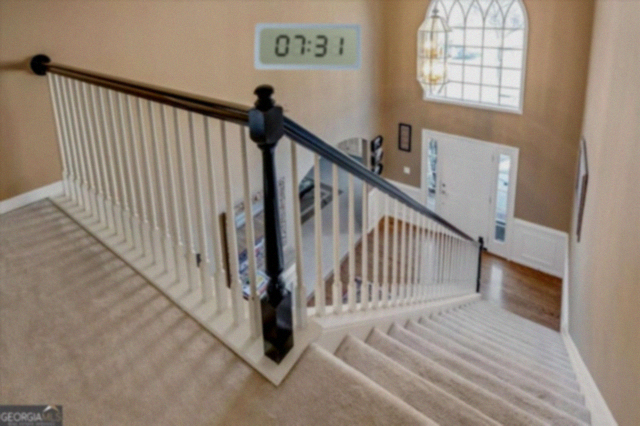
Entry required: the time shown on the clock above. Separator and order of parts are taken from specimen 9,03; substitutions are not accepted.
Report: 7,31
